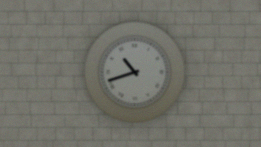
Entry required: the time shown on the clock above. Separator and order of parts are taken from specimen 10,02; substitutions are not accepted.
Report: 10,42
